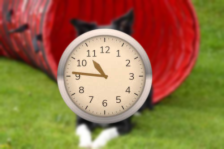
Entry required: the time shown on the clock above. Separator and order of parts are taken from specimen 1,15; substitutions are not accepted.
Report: 10,46
